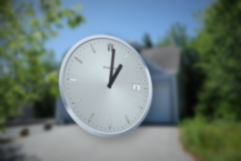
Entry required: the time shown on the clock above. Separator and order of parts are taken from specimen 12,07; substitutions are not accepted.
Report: 1,01
